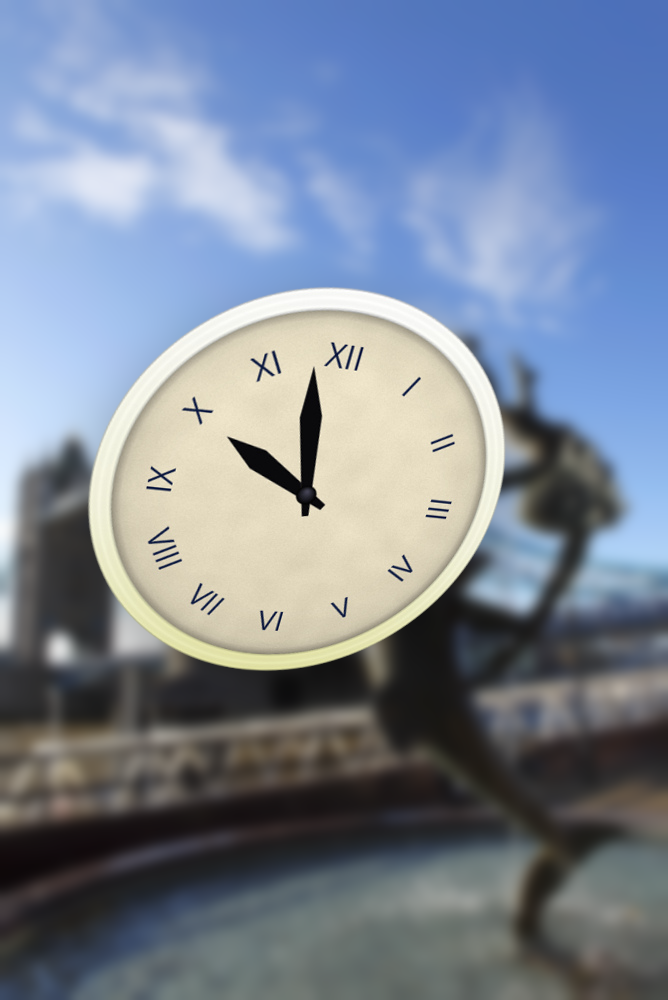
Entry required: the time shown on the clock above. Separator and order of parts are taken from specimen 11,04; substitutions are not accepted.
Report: 9,58
